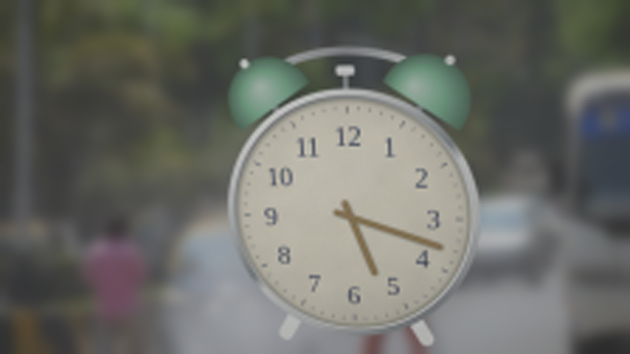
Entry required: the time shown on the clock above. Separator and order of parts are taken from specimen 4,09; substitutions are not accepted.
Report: 5,18
